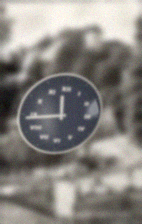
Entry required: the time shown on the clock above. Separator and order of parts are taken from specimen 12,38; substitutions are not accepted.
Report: 11,44
